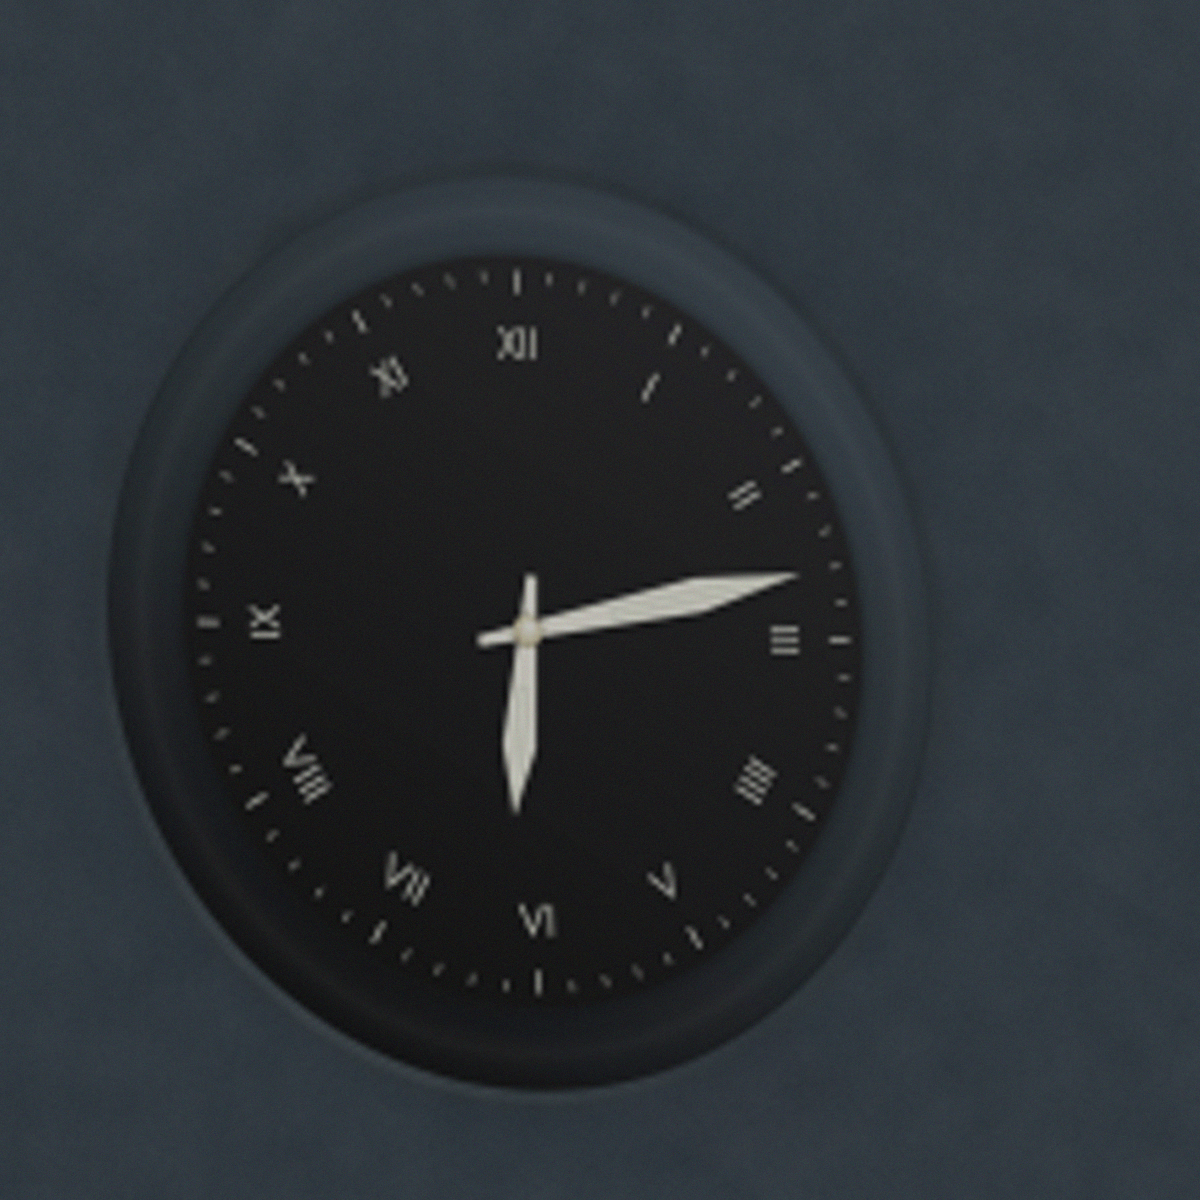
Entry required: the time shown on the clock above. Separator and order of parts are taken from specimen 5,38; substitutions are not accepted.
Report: 6,13
